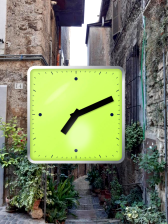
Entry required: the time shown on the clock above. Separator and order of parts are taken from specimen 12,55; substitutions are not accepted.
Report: 7,11
